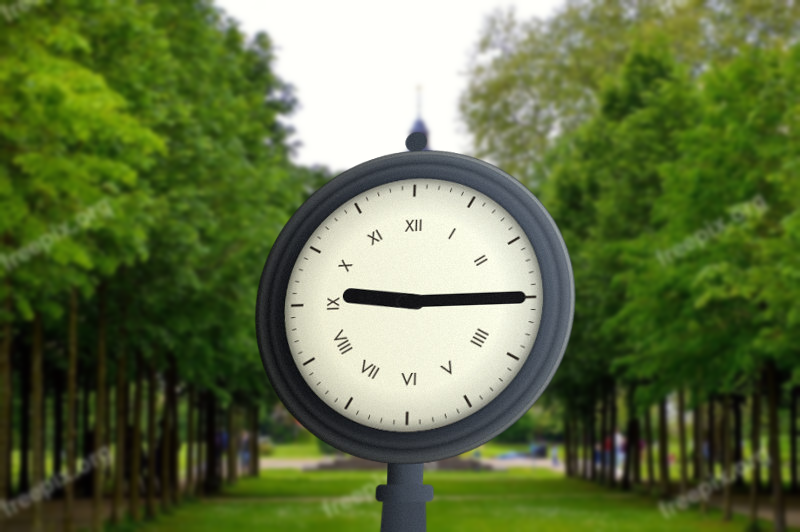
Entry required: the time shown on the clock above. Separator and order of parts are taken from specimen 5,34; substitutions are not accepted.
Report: 9,15
